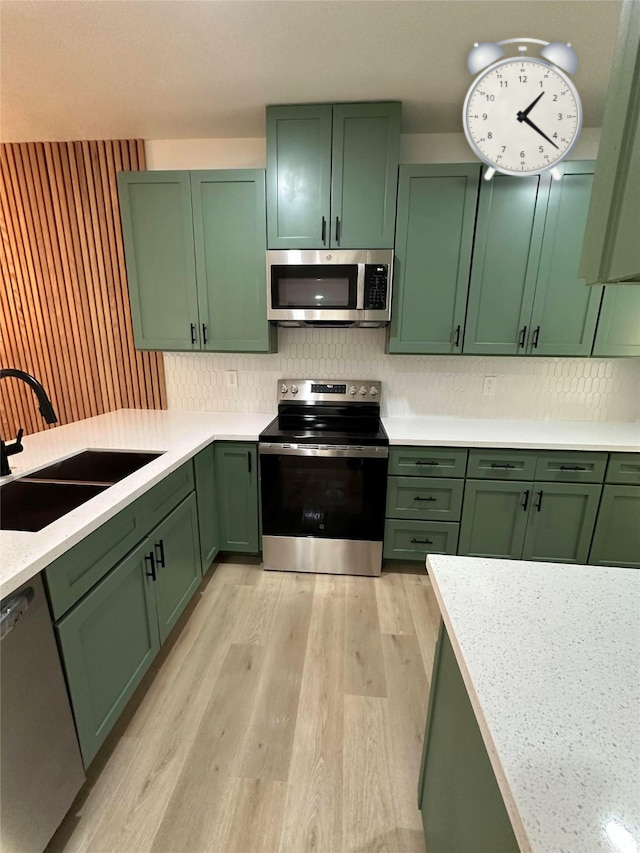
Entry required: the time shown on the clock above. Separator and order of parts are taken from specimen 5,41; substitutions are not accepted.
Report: 1,22
